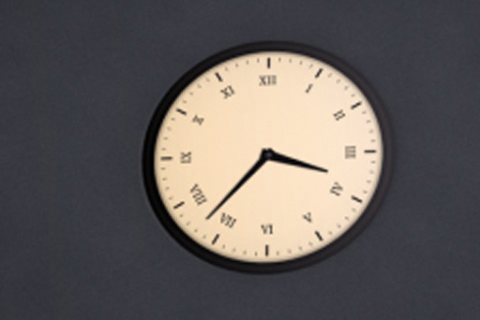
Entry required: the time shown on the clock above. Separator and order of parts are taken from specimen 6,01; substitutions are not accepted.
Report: 3,37
